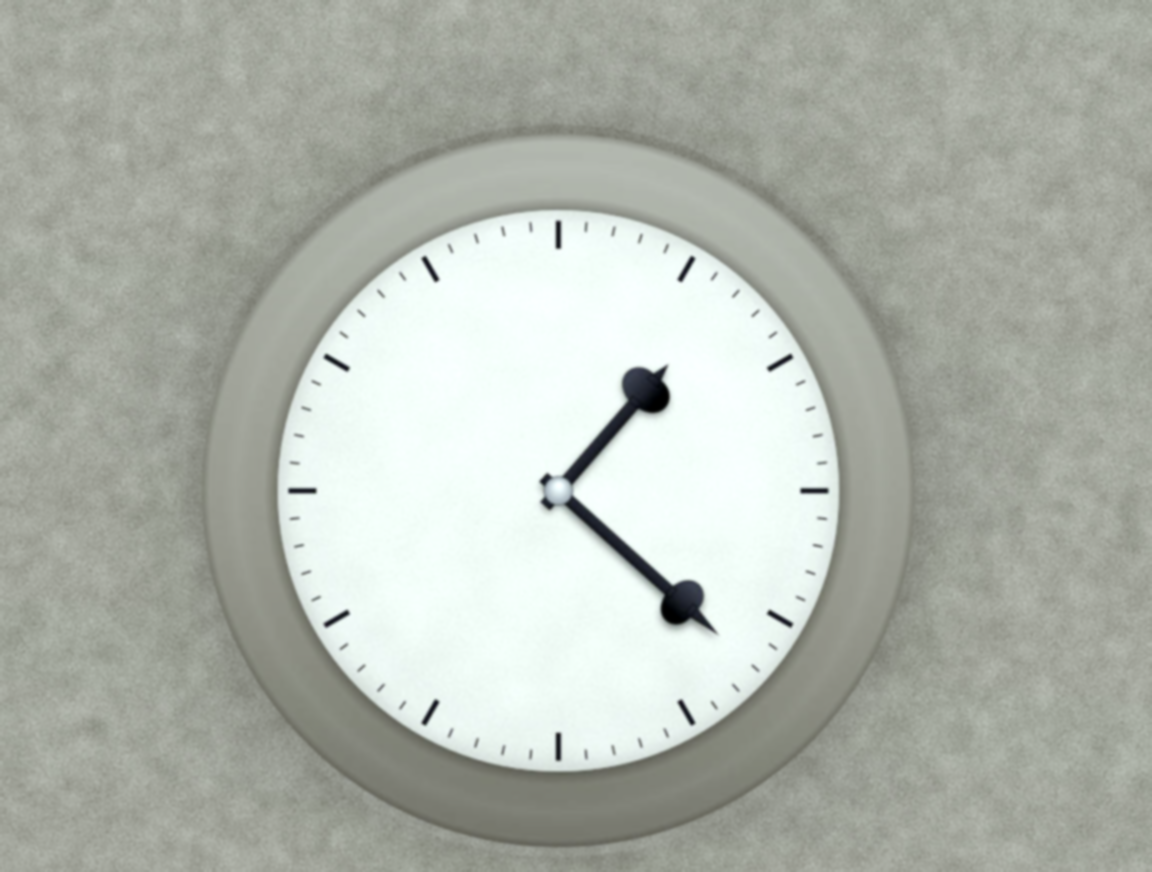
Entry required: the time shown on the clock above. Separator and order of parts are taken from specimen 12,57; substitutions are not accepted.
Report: 1,22
